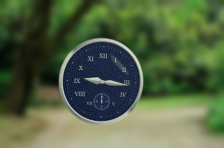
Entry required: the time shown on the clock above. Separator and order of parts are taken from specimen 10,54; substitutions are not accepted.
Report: 9,16
